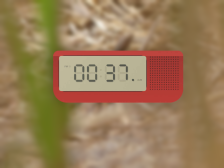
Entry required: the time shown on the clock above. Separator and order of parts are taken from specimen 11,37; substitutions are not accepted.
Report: 0,37
